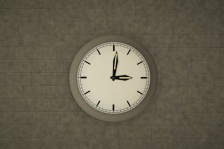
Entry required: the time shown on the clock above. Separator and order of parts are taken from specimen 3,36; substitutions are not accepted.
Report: 3,01
